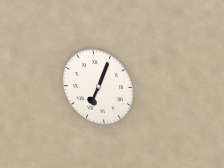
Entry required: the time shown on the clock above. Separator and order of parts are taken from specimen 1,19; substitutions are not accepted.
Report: 7,05
